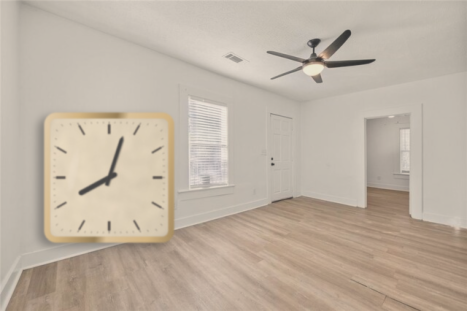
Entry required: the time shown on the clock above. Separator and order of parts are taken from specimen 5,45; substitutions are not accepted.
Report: 8,03
